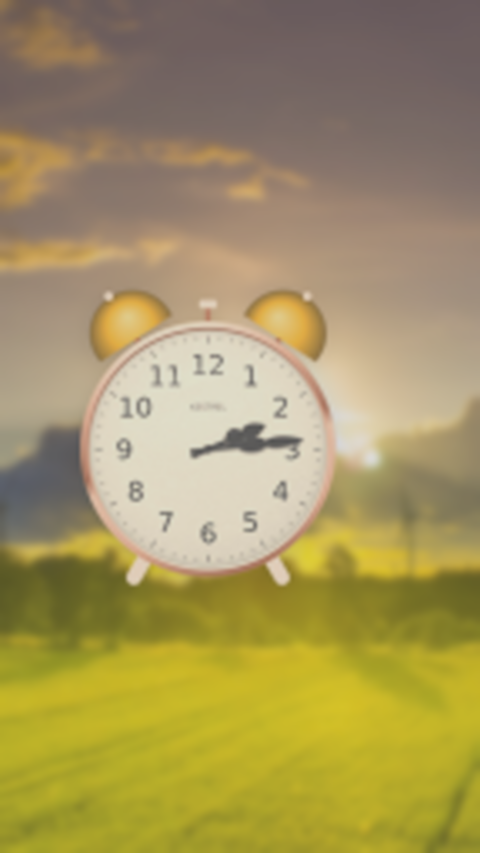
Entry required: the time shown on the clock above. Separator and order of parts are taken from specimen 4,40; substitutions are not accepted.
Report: 2,14
